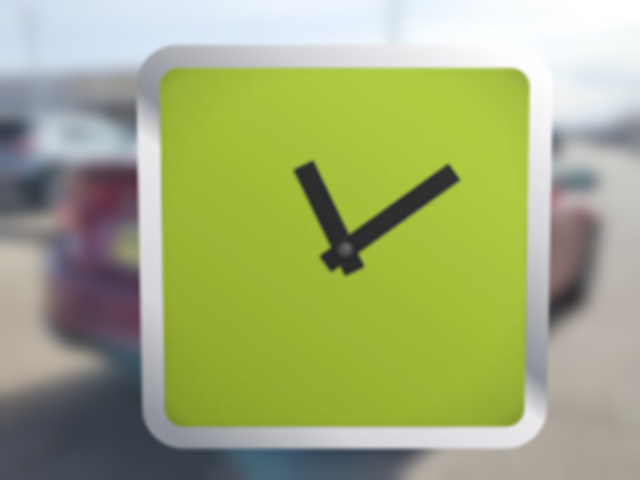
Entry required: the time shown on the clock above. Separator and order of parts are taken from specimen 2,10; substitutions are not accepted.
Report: 11,09
